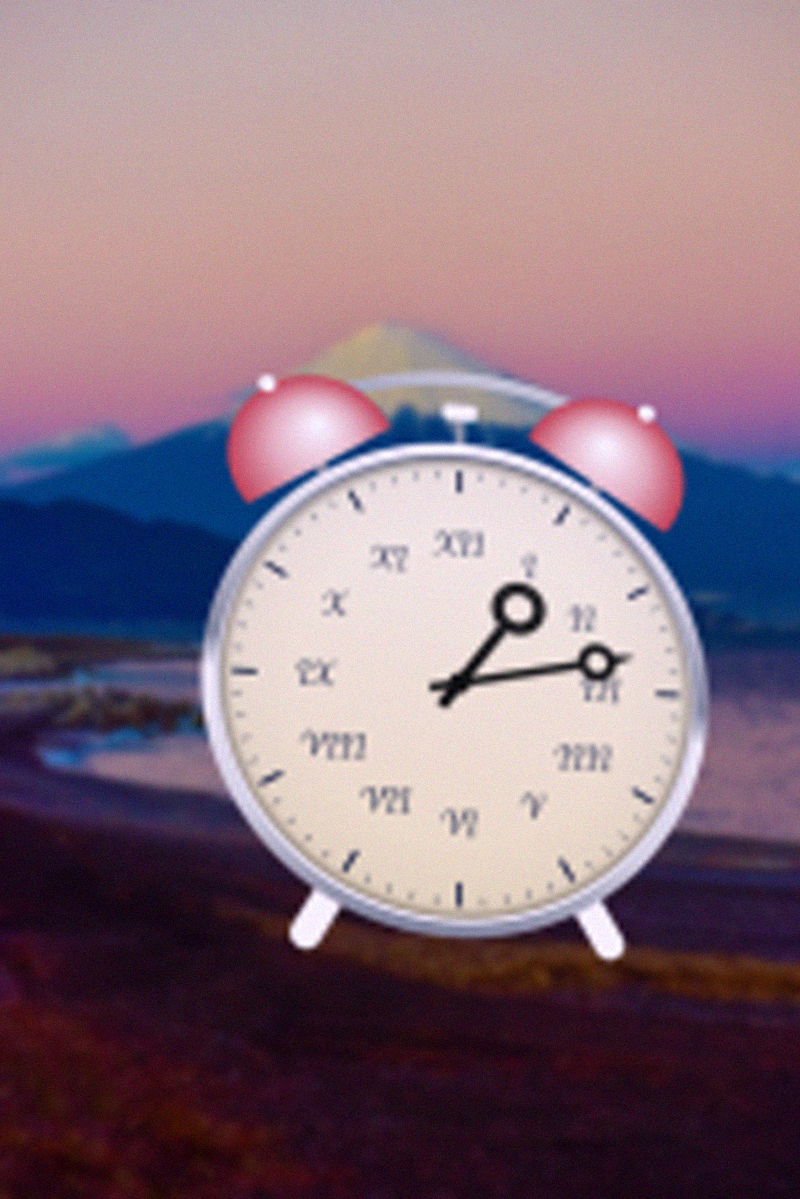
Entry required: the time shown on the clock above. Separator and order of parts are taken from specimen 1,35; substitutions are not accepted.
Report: 1,13
